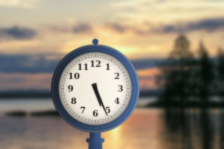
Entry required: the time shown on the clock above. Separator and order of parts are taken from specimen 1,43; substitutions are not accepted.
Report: 5,26
